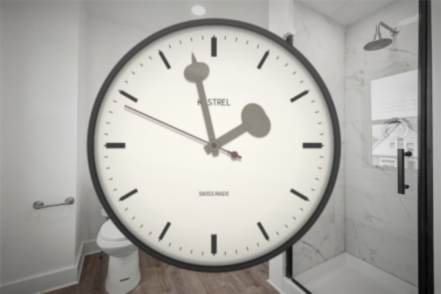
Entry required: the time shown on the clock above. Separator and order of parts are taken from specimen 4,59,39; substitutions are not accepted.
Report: 1,57,49
